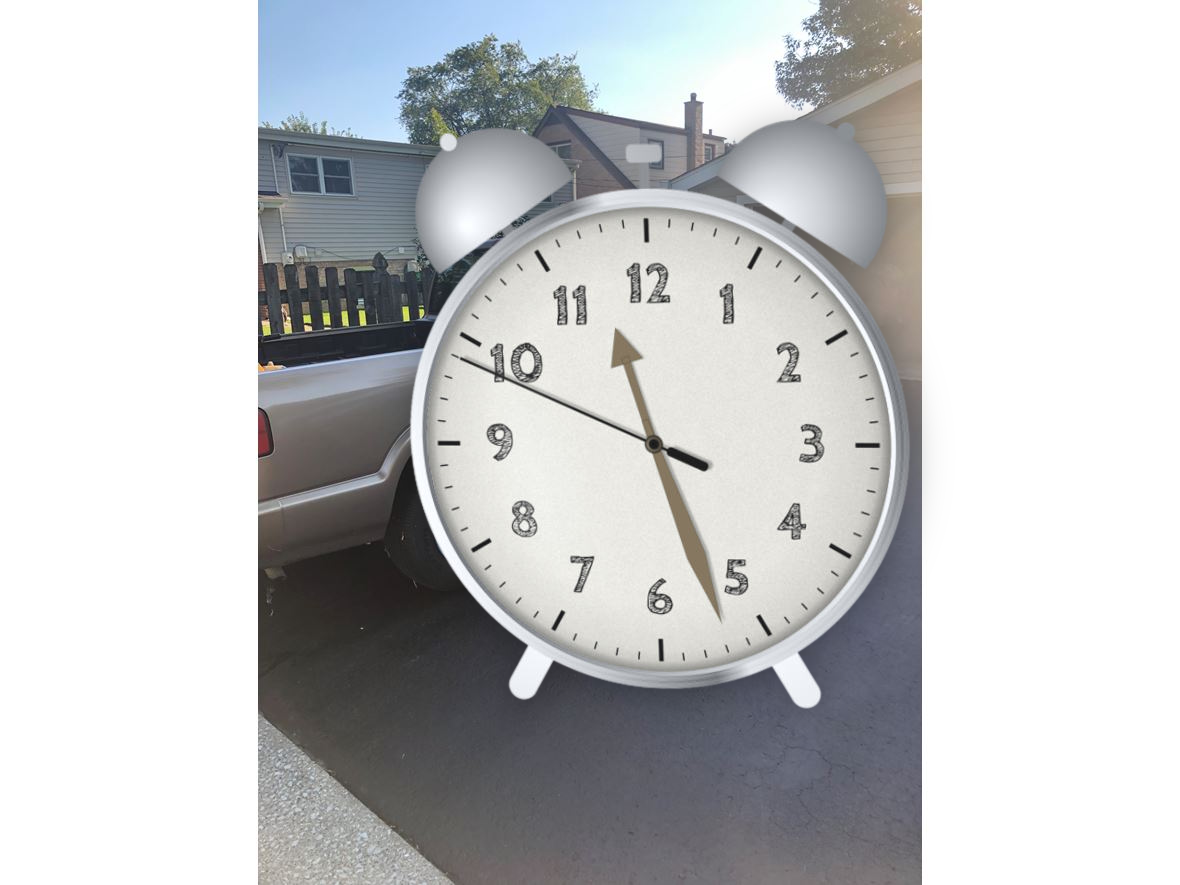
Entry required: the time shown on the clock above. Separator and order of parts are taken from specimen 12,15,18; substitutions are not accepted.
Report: 11,26,49
